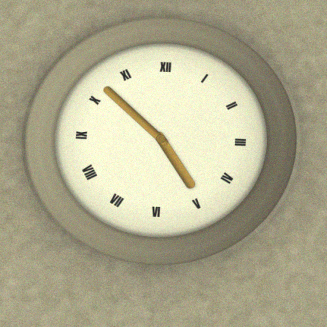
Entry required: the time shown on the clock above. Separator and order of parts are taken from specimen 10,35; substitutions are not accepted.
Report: 4,52
